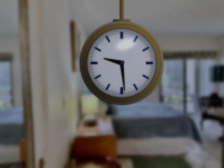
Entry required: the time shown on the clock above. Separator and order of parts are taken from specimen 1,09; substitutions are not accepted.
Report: 9,29
